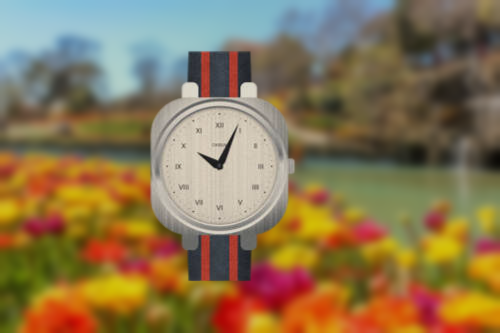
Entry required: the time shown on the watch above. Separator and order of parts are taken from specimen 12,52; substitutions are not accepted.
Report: 10,04
